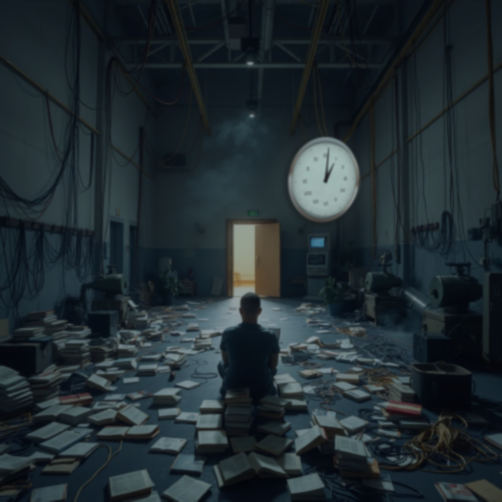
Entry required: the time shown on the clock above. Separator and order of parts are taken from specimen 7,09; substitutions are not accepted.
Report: 1,01
